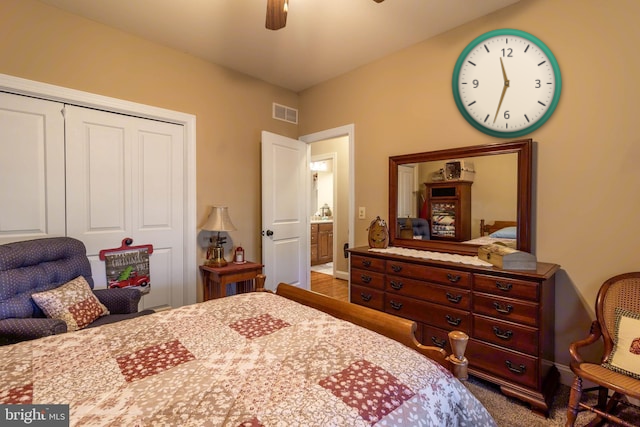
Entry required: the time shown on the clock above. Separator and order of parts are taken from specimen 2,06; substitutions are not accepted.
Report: 11,33
